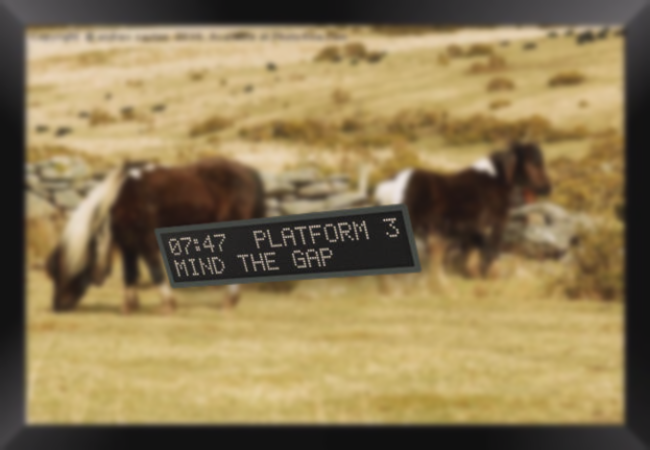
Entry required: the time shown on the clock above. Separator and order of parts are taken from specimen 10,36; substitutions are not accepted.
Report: 7,47
